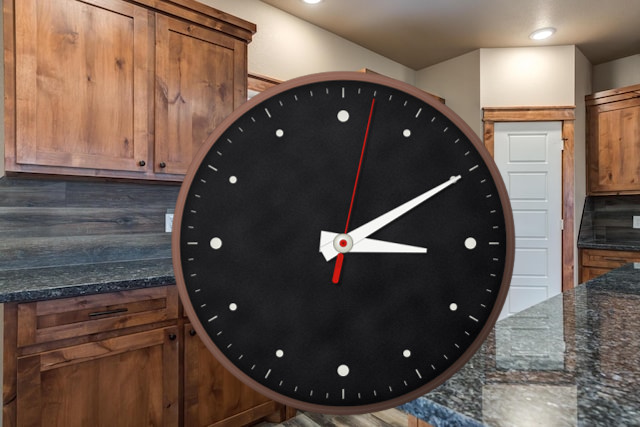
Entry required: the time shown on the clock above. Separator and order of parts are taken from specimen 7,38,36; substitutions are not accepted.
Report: 3,10,02
